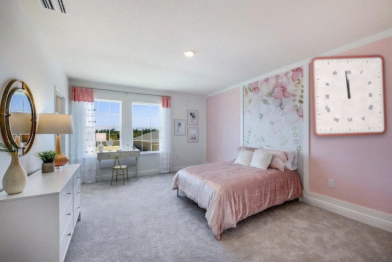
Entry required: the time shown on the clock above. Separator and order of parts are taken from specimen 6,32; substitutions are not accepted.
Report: 11,59
